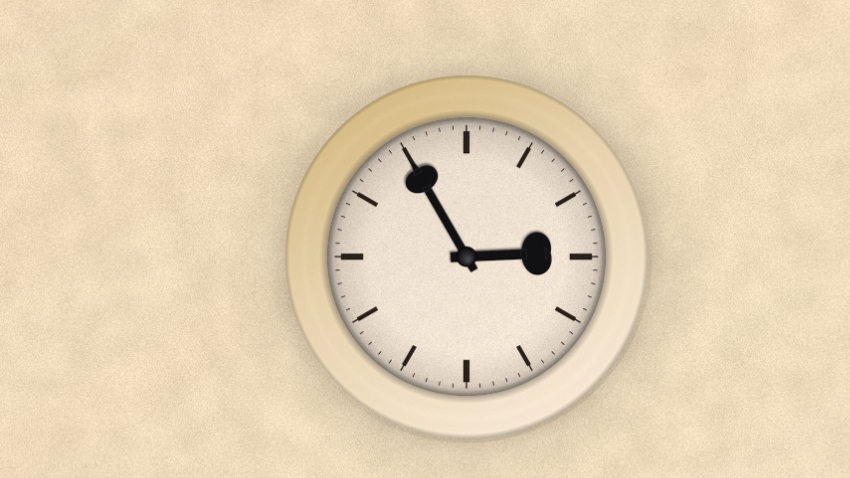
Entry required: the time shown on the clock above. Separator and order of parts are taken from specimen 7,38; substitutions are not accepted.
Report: 2,55
